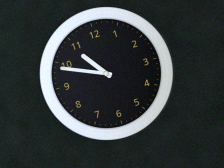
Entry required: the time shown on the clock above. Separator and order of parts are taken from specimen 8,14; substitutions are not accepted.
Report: 10,49
